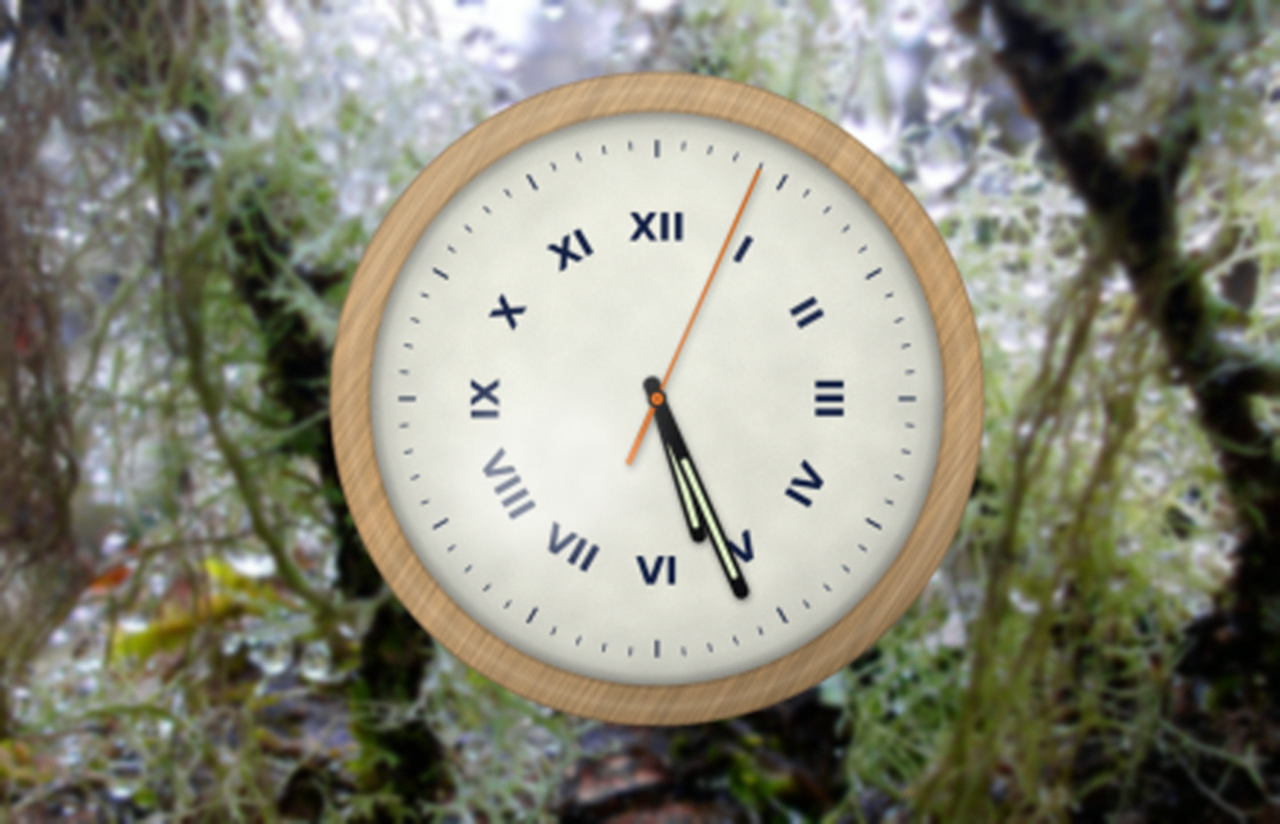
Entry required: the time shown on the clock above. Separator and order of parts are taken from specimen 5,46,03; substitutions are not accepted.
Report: 5,26,04
